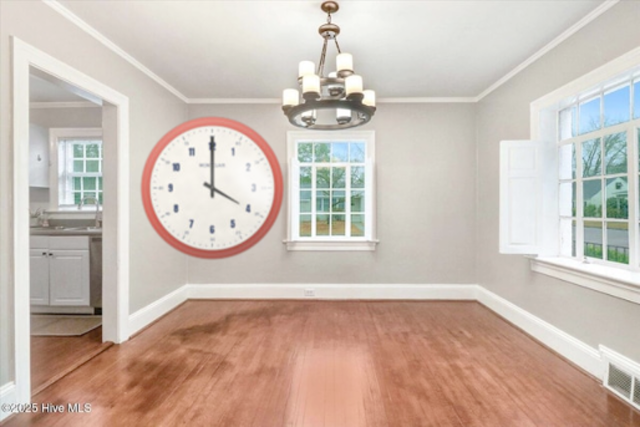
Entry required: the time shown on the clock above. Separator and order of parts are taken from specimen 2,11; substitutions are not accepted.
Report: 4,00
